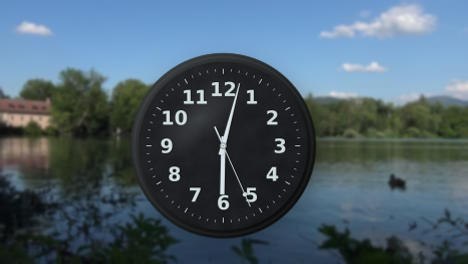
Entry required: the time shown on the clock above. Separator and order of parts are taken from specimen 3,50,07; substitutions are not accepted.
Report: 6,02,26
